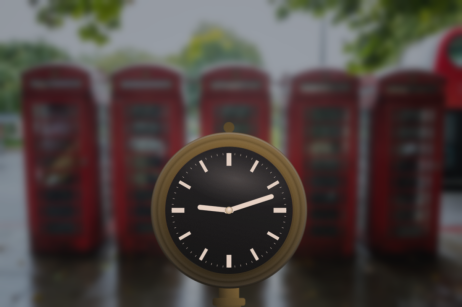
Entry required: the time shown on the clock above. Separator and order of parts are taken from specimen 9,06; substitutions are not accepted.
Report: 9,12
